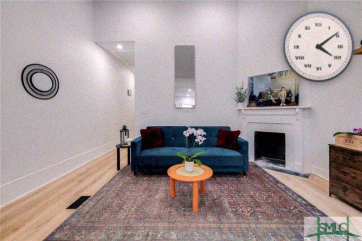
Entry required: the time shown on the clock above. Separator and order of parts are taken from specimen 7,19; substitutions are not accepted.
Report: 4,09
